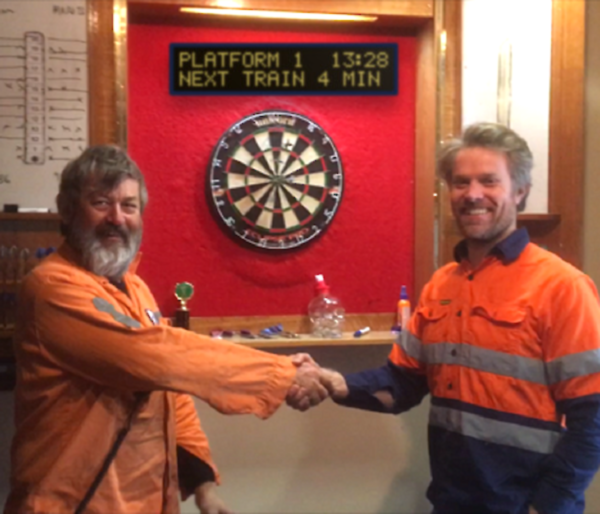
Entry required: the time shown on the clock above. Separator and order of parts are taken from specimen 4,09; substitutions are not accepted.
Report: 13,28
